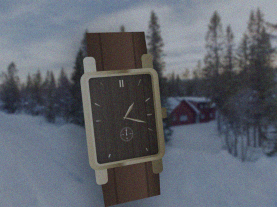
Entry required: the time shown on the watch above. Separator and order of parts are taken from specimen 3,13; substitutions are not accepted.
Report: 1,18
